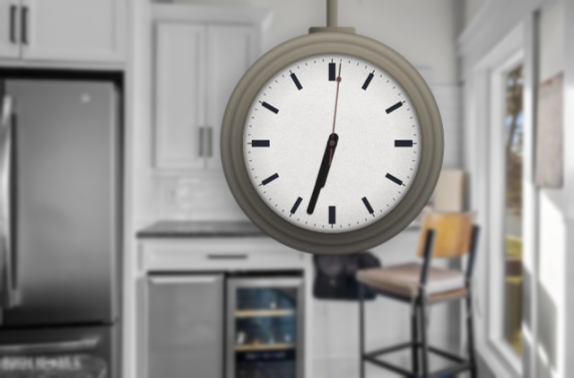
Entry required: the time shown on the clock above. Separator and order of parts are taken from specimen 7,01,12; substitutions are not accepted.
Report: 6,33,01
